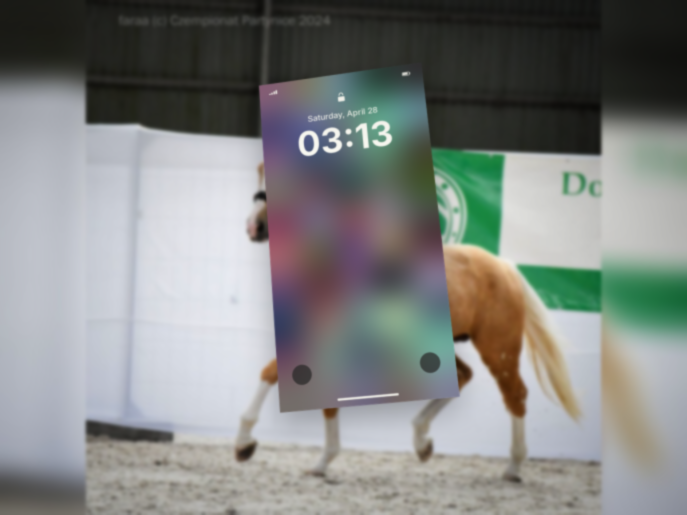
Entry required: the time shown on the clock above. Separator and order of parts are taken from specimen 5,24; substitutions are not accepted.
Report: 3,13
